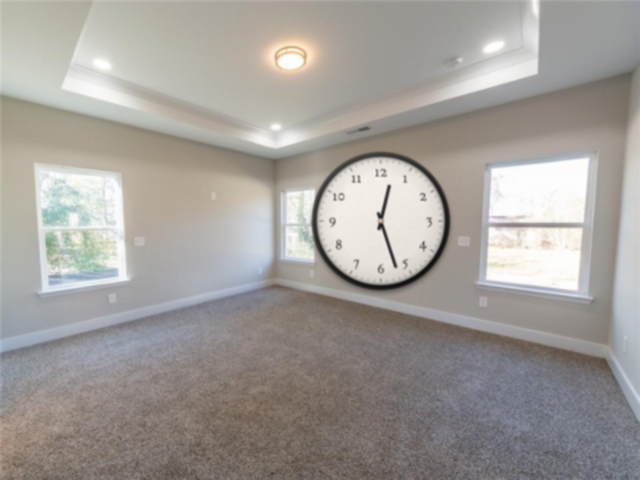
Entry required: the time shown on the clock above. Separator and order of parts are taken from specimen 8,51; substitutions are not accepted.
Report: 12,27
